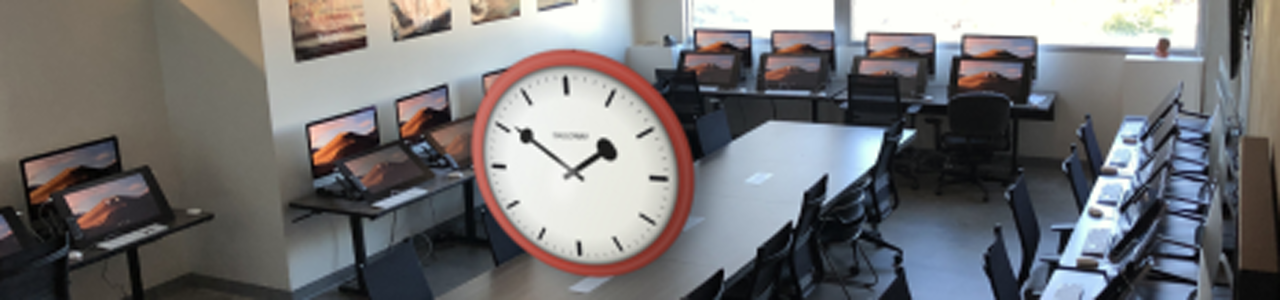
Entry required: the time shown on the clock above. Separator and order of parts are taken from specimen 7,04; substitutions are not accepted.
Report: 1,51
